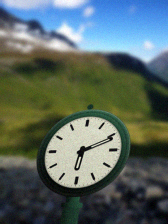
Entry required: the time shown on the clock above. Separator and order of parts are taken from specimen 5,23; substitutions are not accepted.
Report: 6,11
